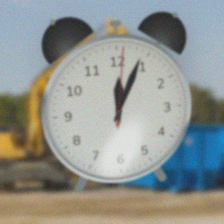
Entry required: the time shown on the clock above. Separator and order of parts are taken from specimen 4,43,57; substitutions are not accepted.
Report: 12,04,01
